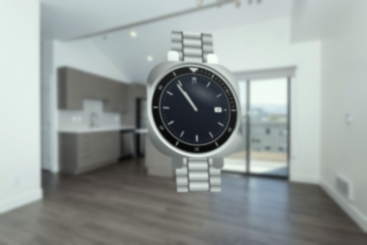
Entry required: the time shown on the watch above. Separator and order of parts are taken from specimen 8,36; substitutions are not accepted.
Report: 10,54
